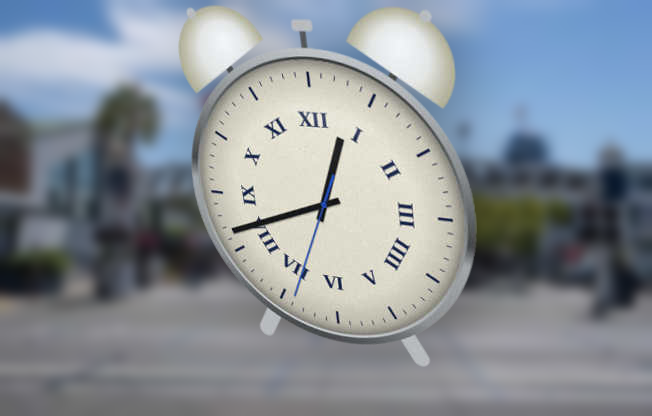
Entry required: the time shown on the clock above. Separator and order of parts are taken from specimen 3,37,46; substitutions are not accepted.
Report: 12,41,34
